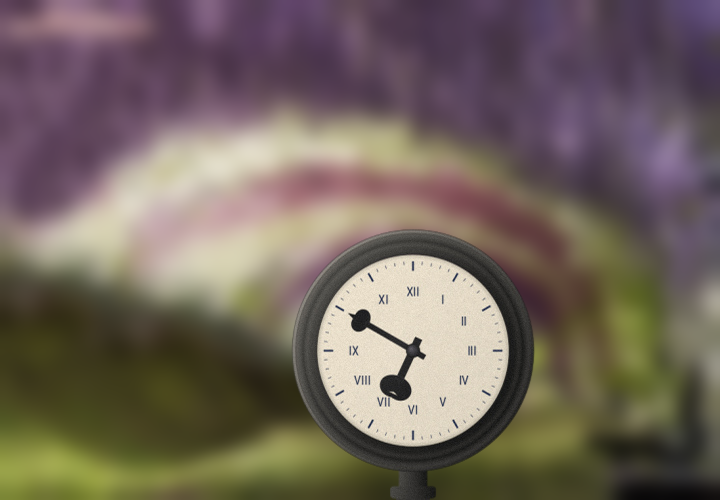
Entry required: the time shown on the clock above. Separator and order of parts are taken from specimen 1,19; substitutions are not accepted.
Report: 6,50
